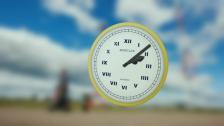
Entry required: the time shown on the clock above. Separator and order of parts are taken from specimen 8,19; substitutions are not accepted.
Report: 2,08
